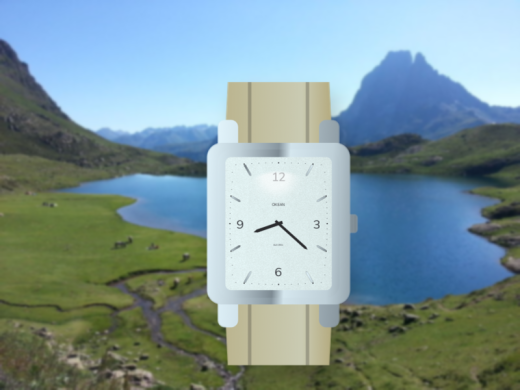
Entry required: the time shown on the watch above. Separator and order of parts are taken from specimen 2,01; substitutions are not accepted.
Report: 8,22
